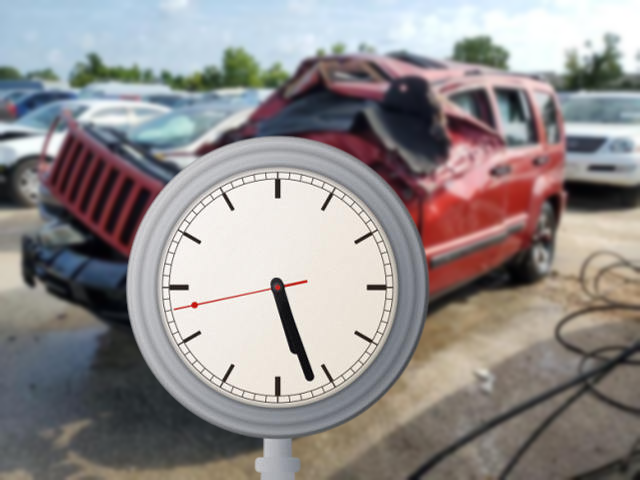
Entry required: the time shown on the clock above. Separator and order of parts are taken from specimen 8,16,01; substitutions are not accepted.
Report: 5,26,43
